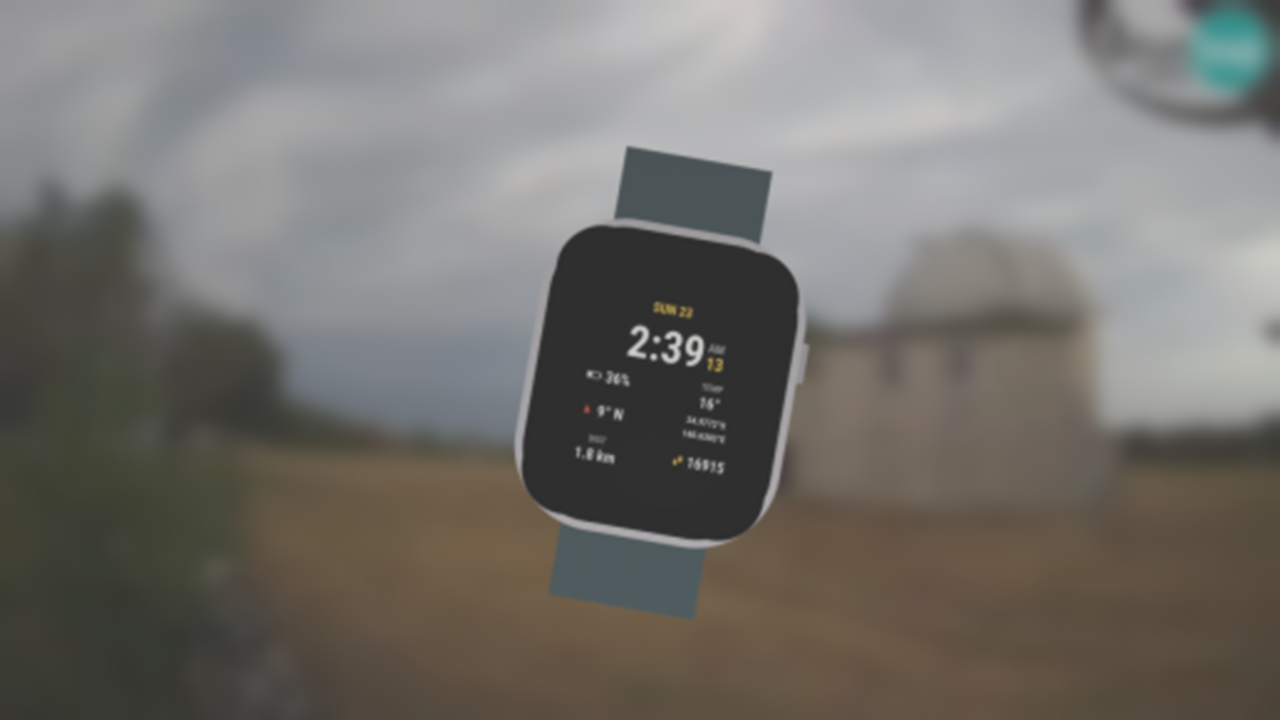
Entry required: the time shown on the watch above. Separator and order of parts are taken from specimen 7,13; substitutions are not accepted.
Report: 2,39
